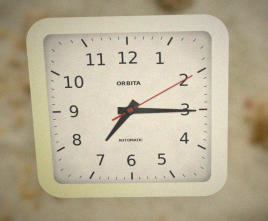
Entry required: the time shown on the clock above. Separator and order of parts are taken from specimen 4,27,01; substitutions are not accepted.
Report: 7,15,10
